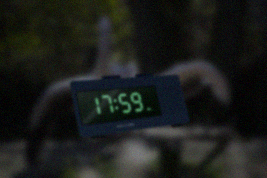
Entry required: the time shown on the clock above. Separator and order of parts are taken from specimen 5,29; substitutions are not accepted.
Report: 17,59
